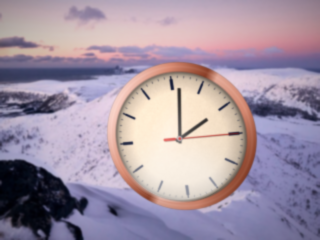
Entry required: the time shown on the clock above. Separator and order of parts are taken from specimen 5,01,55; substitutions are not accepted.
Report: 2,01,15
